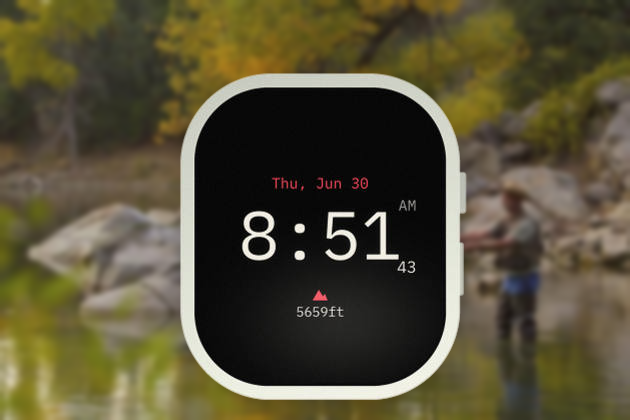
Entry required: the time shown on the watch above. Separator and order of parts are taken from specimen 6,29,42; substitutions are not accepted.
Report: 8,51,43
